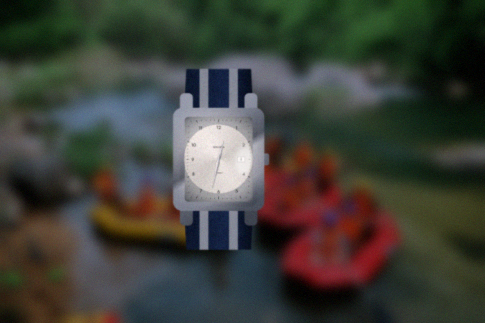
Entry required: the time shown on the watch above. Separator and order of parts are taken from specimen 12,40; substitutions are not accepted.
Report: 12,32
